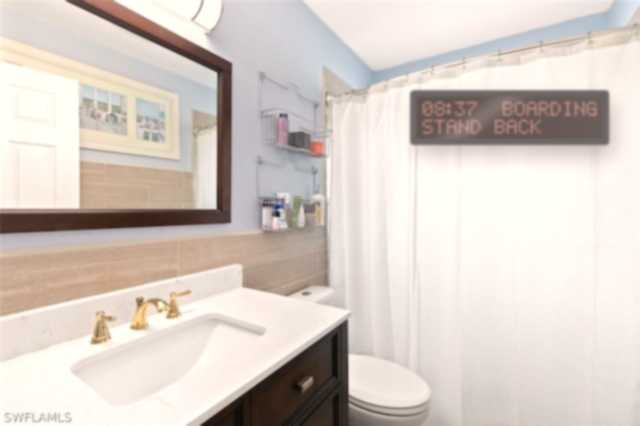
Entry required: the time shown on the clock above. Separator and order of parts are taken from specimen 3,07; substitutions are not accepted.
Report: 8,37
